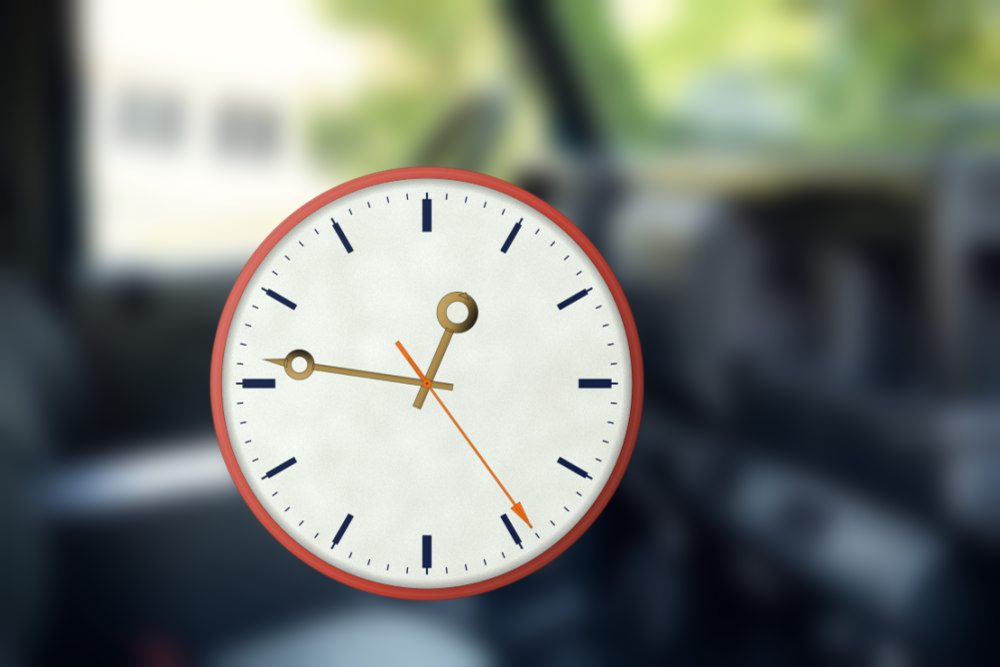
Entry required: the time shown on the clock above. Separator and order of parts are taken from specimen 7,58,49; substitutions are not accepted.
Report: 12,46,24
